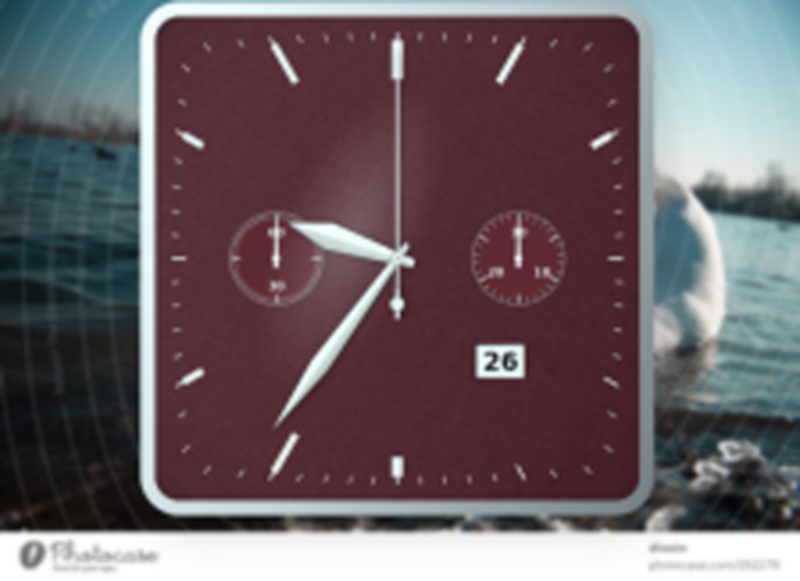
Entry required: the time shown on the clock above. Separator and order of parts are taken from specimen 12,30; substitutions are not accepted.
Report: 9,36
